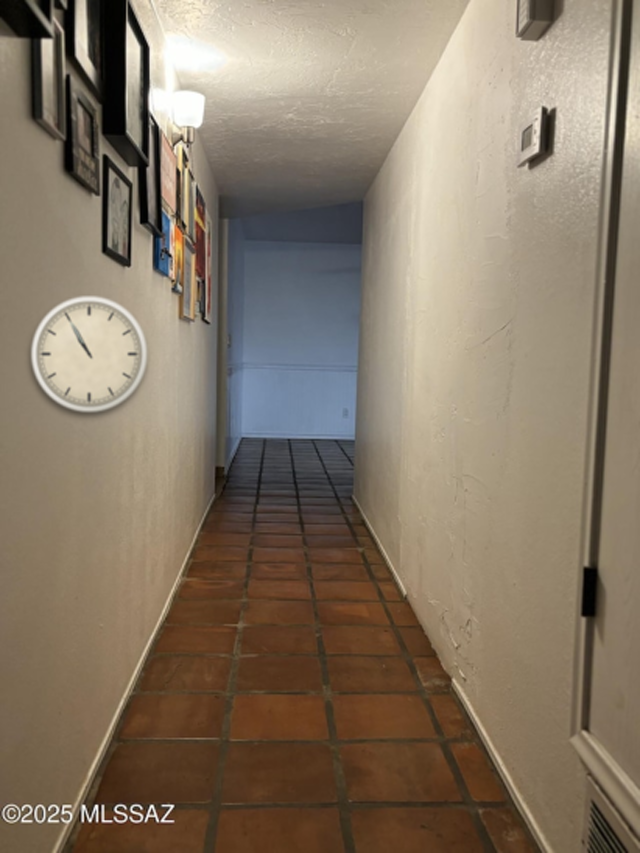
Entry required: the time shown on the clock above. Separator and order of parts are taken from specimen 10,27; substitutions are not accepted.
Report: 10,55
